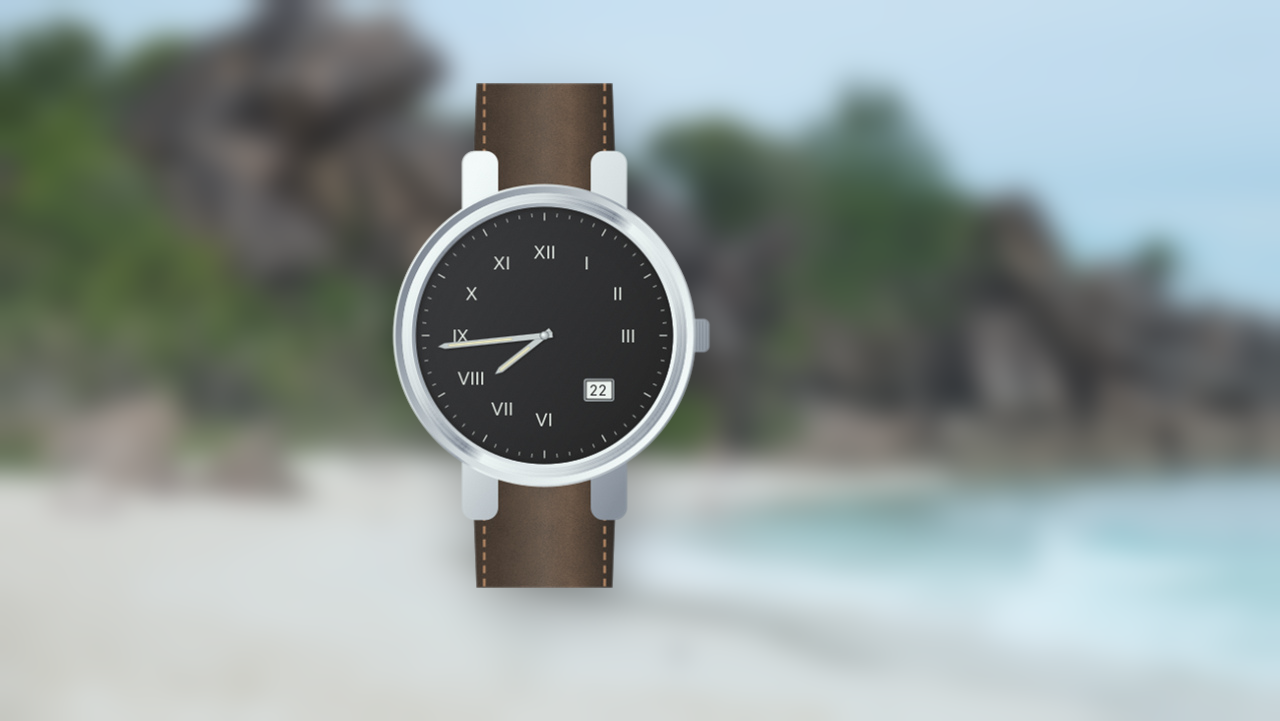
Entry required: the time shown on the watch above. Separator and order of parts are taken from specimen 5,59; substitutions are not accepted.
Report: 7,44
